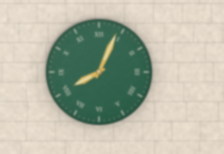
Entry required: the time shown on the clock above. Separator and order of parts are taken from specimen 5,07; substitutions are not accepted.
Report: 8,04
